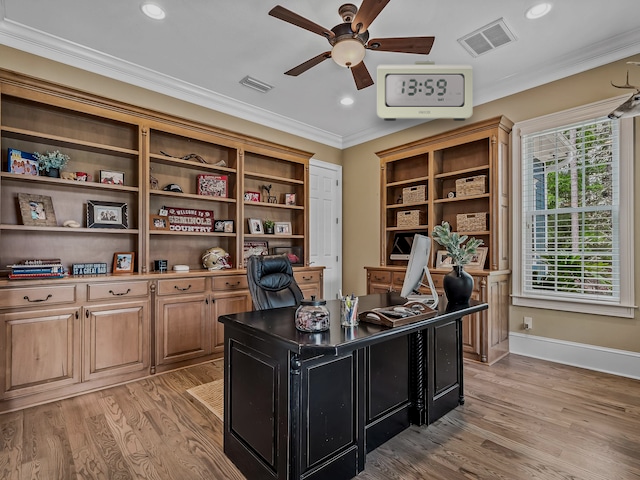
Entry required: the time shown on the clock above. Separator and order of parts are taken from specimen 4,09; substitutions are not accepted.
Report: 13,59
